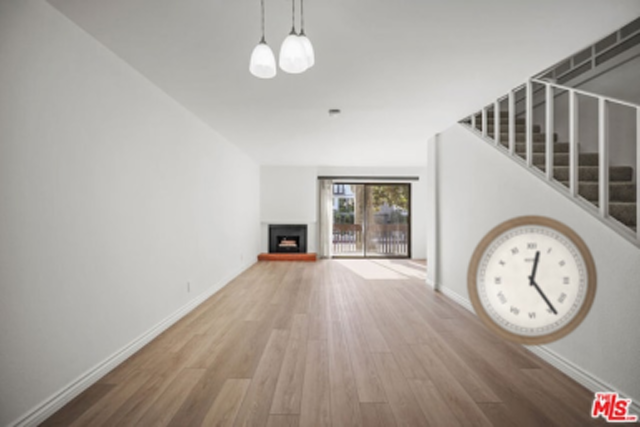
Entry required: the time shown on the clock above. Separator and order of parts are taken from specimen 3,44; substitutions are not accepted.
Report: 12,24
